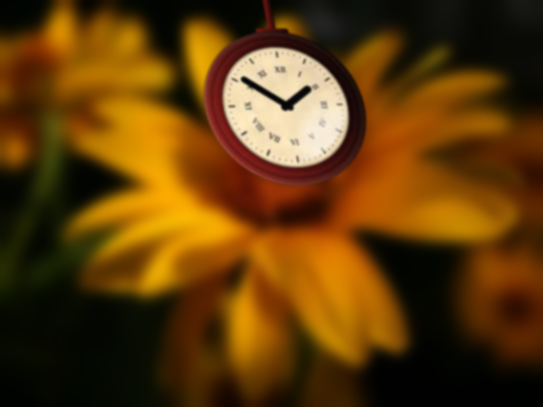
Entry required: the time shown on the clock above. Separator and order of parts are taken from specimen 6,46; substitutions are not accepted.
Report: 1,51
